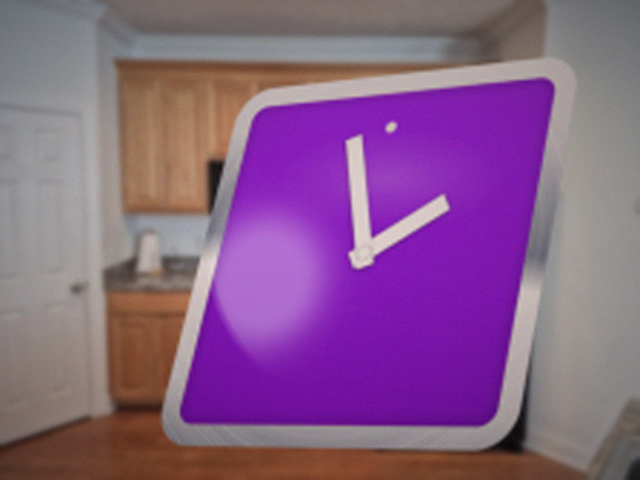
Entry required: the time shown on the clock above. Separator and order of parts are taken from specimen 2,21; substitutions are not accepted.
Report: 1,57
